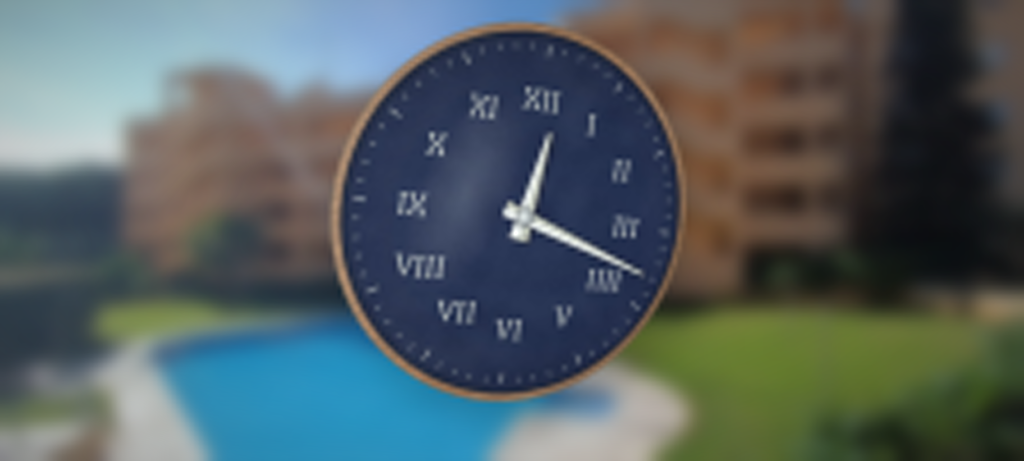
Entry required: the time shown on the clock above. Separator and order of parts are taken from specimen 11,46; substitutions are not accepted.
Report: 12,18
